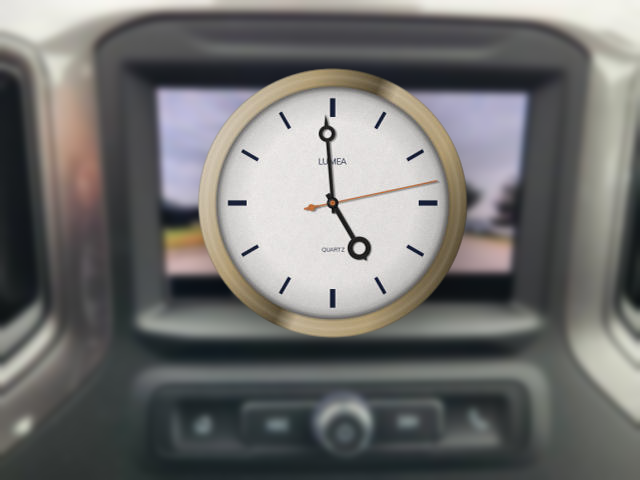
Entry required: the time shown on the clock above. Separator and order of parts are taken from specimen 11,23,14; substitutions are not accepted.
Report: 4,59,13
